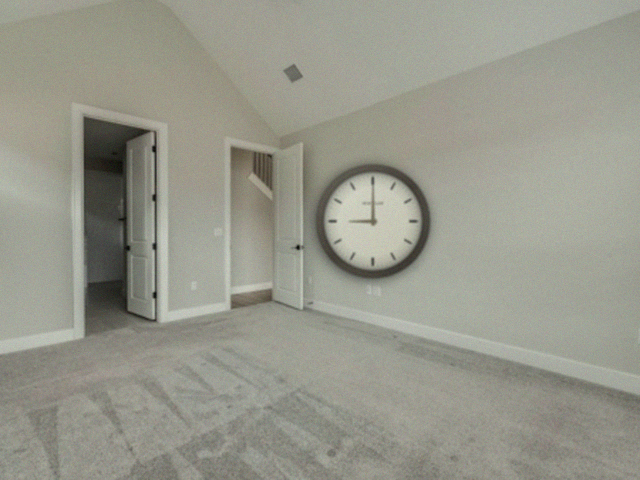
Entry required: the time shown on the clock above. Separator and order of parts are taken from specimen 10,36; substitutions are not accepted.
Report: 9,00
